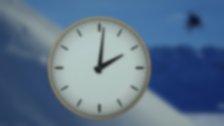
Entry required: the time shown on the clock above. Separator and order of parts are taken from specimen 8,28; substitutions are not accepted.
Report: 2,01
